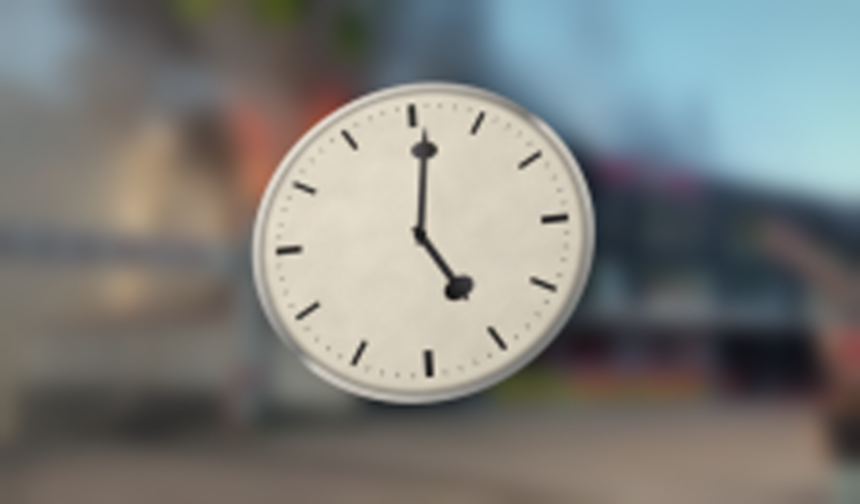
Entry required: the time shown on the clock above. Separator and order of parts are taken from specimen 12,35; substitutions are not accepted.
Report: 5,01
